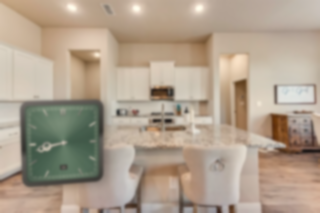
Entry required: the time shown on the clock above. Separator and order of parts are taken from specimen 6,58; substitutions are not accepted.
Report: 8,43
